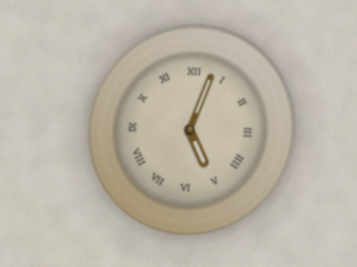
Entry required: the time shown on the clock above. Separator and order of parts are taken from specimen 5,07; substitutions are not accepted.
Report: 5,03
